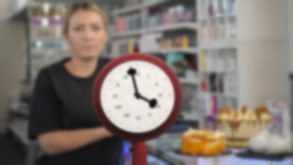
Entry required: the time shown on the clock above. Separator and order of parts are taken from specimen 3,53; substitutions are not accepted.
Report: 3,58
